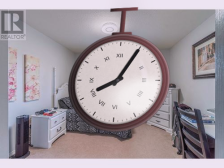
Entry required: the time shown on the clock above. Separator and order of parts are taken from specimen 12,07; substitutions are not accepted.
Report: 8,05
